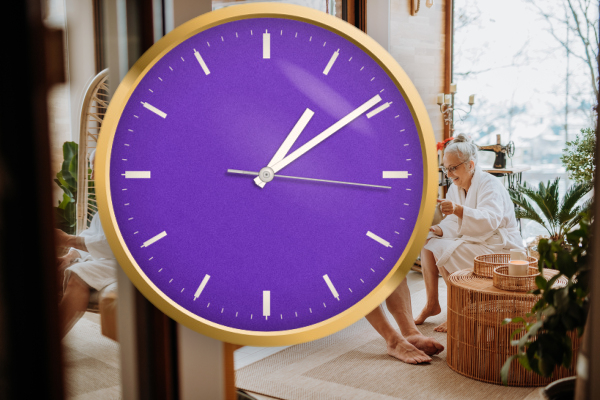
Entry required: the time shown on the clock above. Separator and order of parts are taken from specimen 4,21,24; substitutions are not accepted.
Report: 1,09,16
